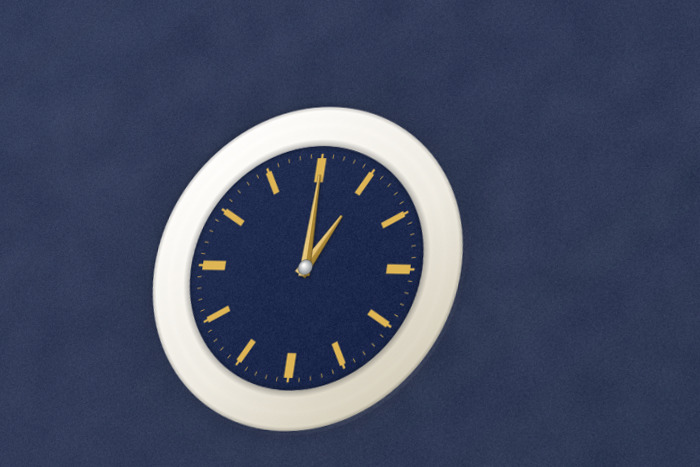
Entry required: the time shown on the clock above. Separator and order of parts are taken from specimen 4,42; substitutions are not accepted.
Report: 1,00
